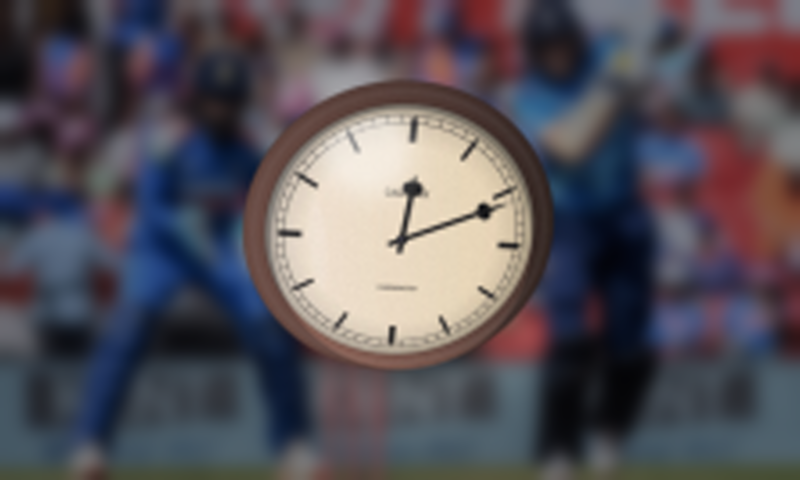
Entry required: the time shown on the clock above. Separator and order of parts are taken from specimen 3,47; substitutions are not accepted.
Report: 12,11
